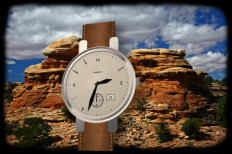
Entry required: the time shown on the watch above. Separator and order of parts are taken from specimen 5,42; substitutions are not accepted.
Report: 2,33
